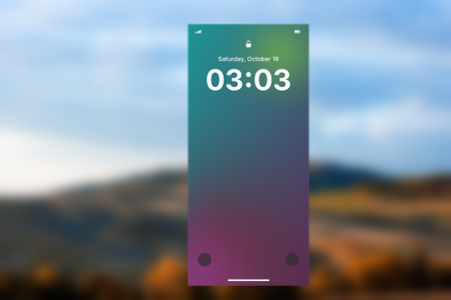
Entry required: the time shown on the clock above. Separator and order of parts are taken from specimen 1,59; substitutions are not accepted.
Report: 3,03
